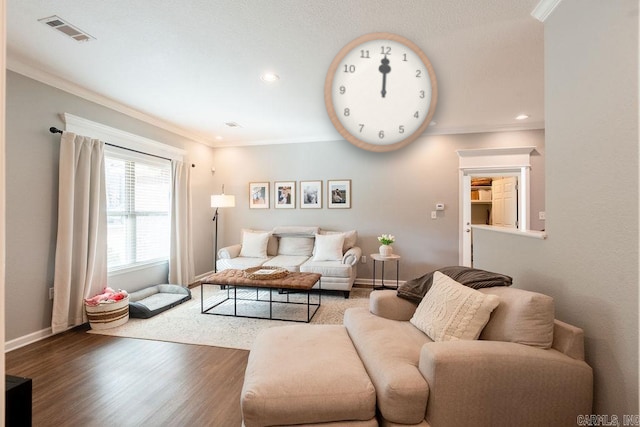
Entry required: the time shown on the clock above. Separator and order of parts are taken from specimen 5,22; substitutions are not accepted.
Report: 12,00
